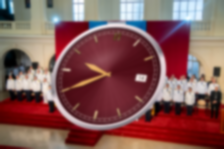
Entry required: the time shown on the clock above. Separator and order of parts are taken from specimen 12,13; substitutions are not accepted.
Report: 9,40
